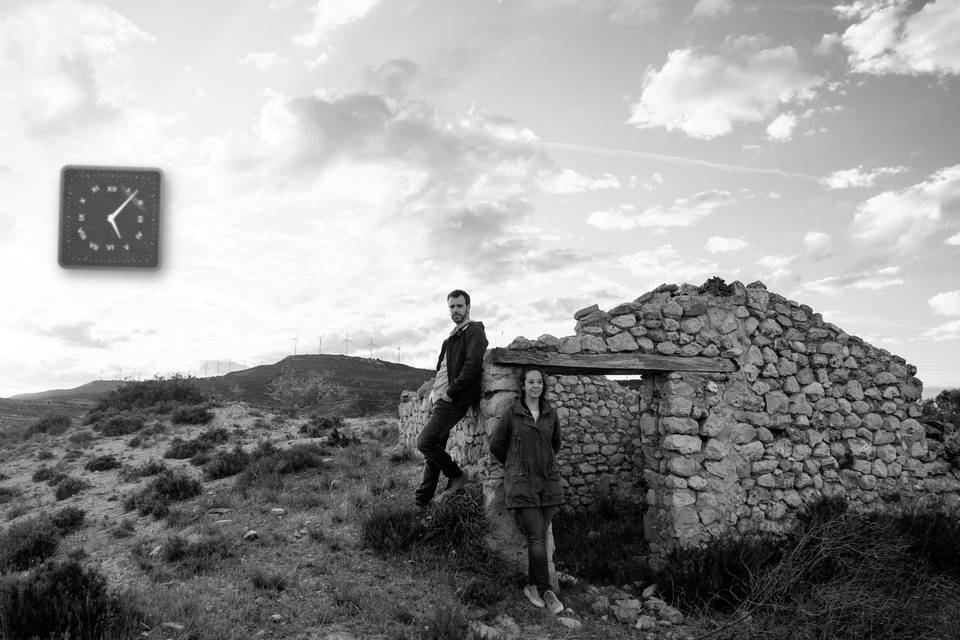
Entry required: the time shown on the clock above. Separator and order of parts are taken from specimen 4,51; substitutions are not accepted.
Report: 5,07
